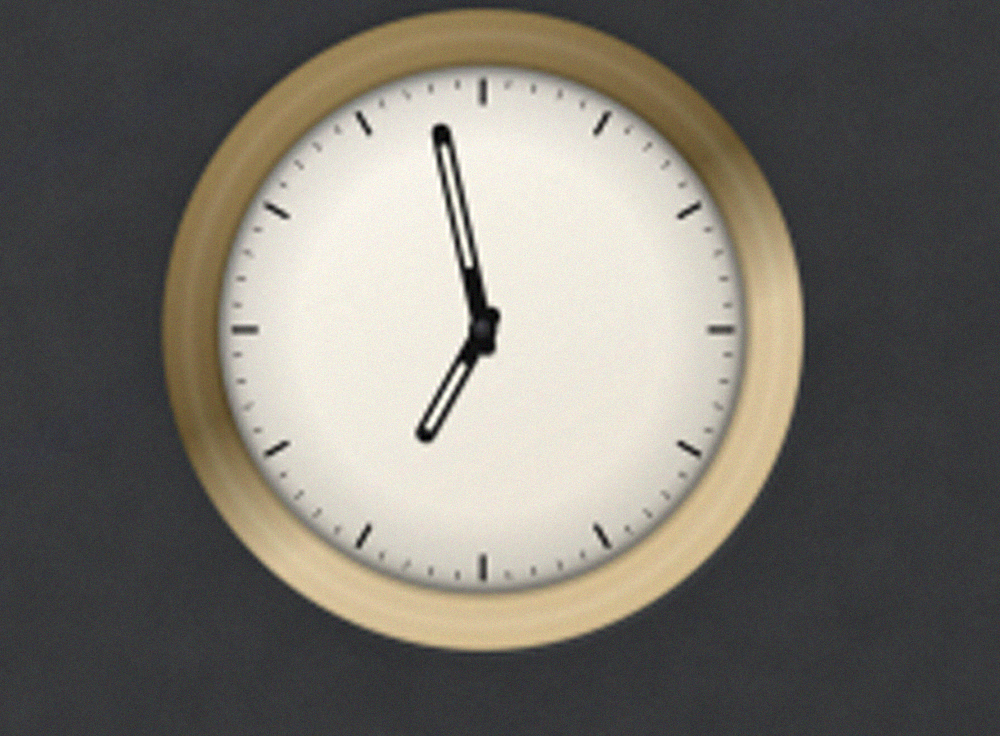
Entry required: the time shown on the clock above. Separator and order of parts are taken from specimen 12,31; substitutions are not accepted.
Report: 6,58
